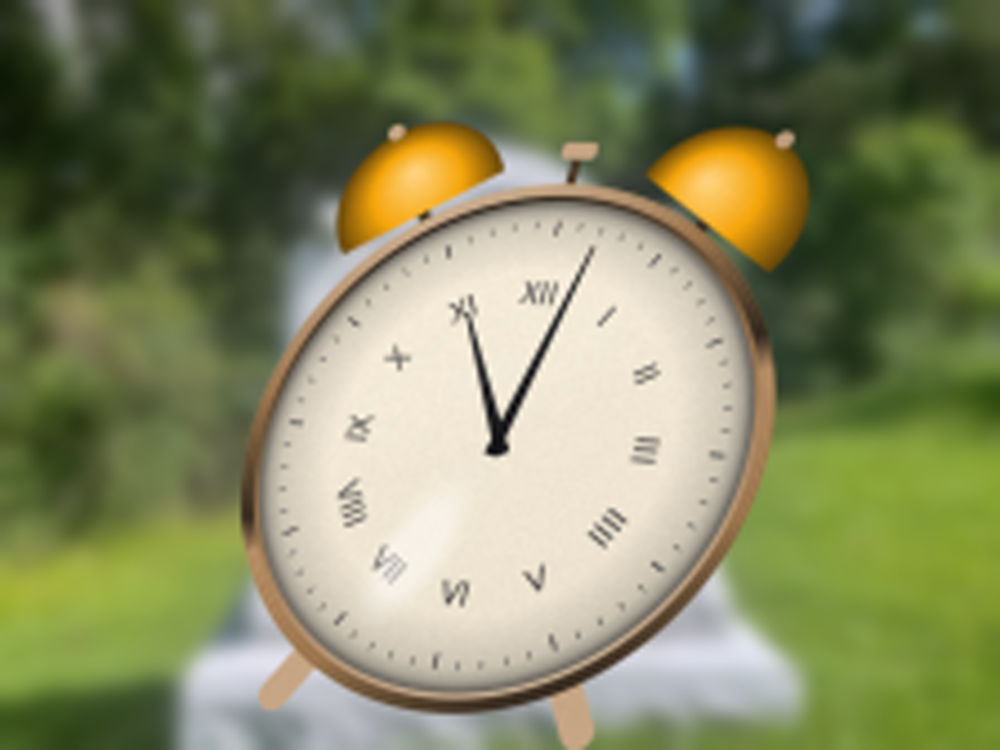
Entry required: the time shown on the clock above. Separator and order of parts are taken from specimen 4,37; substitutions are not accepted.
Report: 11,02
